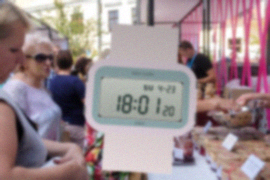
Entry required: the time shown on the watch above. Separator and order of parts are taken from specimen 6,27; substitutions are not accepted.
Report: 18,01
